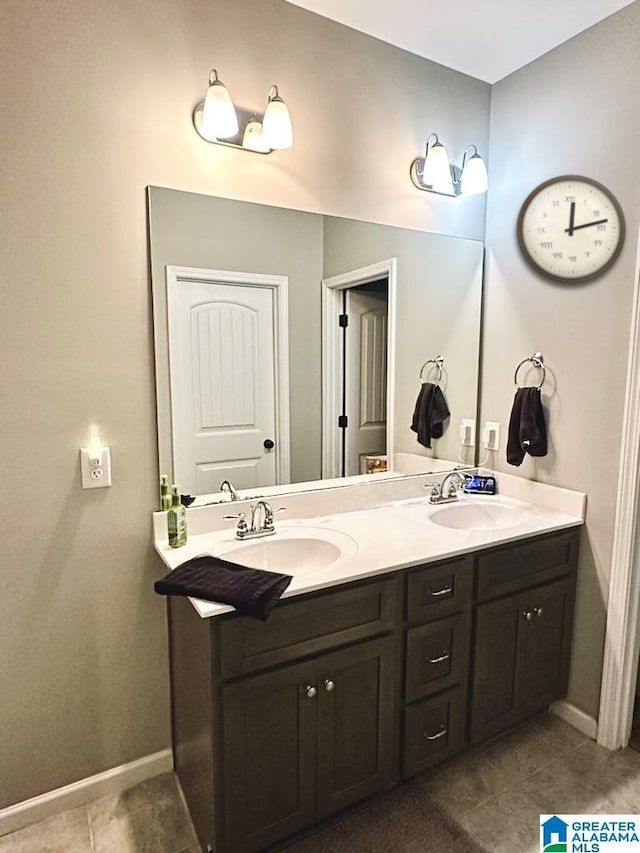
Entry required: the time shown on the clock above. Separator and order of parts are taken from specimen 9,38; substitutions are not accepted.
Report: 12,13
